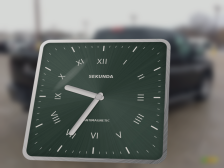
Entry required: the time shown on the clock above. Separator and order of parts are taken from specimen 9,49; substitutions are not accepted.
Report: 9,35
